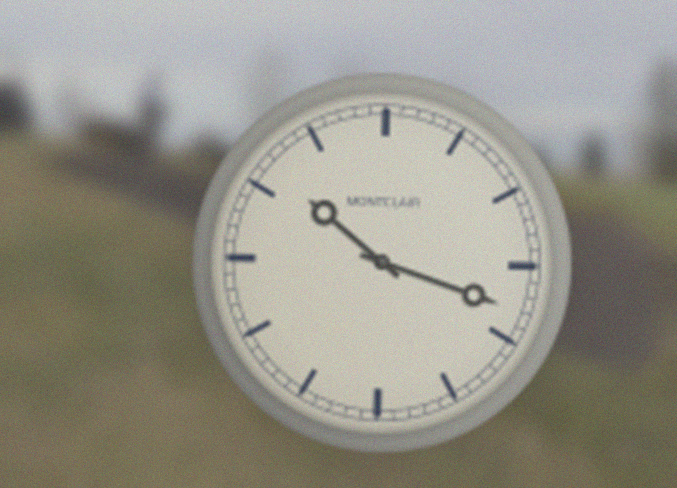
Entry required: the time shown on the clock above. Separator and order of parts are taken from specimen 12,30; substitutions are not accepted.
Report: 10,18
